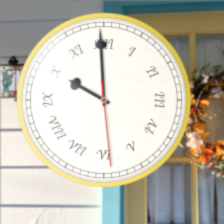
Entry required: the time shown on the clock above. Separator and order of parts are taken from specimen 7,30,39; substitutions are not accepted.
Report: 9,59,29
